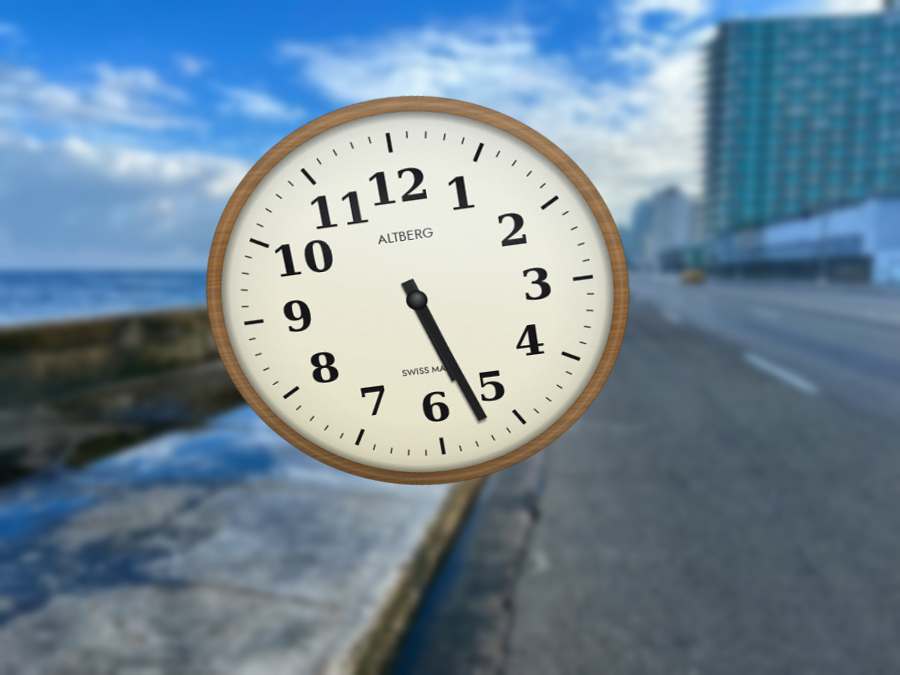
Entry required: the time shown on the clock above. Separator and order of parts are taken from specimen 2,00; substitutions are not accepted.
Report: 5,27
